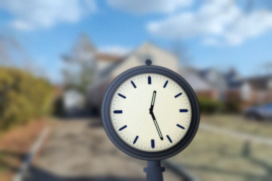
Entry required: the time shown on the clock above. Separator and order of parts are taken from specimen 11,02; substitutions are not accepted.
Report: 12,27
